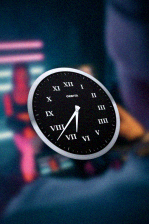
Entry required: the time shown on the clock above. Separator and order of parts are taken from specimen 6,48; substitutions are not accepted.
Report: 6,38
